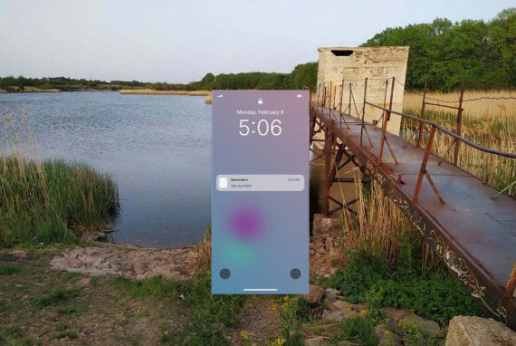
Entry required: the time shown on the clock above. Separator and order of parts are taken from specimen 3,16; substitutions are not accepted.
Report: 5,06
